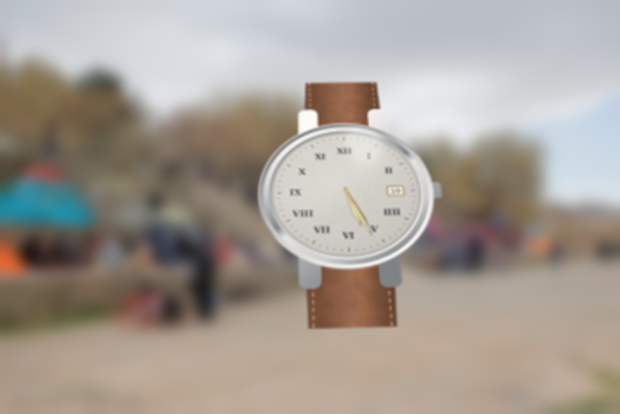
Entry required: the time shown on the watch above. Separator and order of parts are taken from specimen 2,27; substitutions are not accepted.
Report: 5,26
